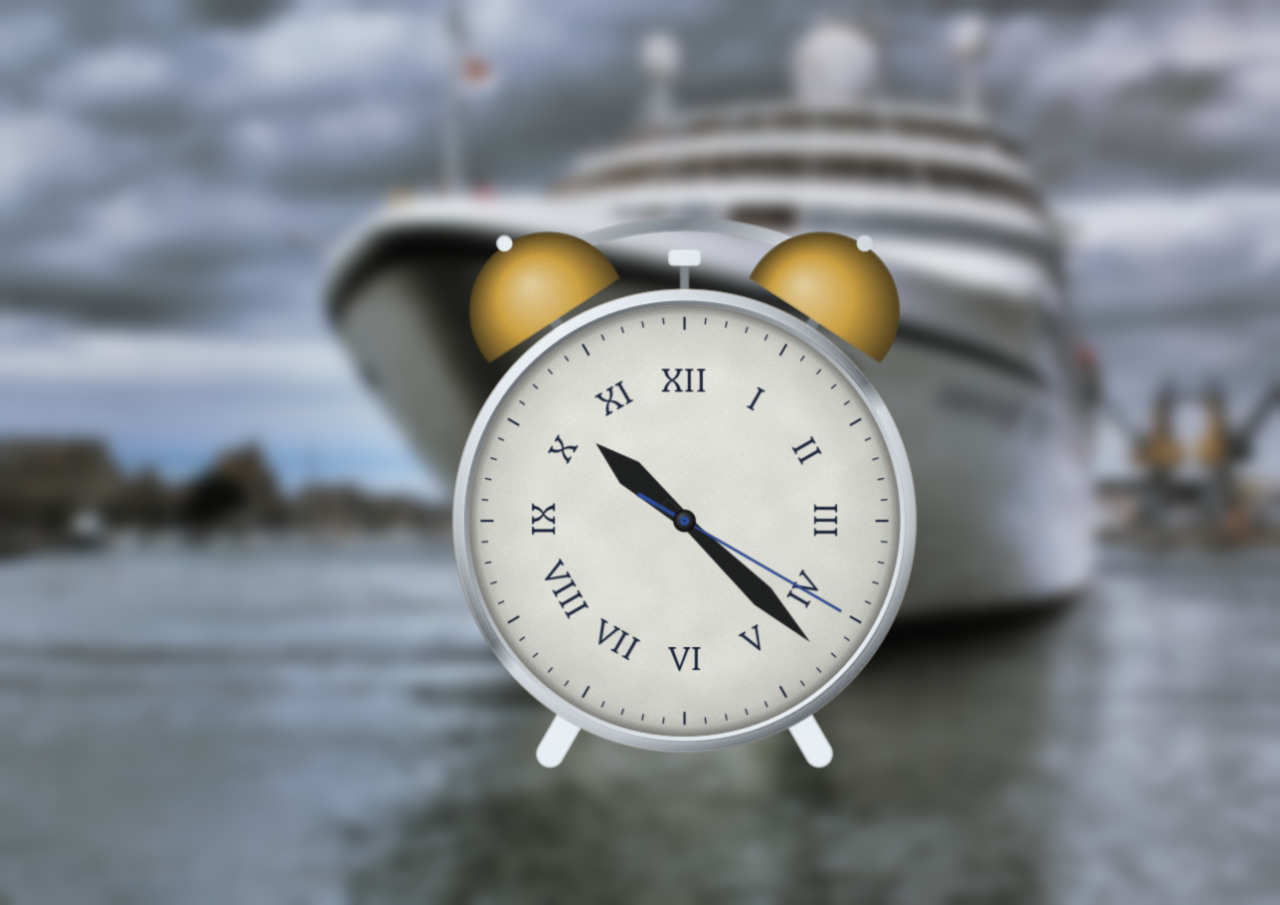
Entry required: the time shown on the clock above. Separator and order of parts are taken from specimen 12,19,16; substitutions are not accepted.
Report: 10,22,20
